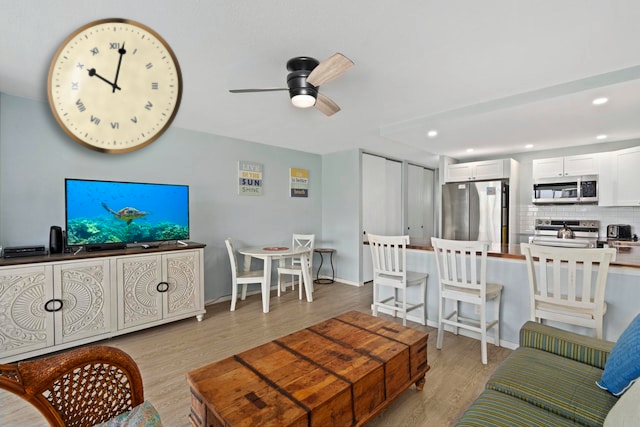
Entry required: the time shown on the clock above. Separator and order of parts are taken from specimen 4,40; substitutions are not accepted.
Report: 10,02
